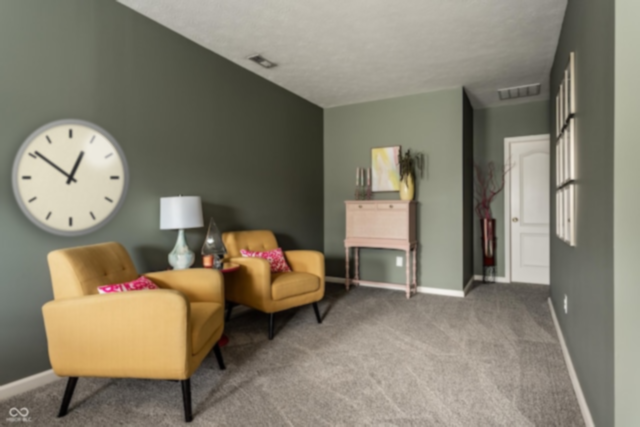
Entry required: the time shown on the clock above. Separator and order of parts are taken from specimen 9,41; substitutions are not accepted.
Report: 12,51
